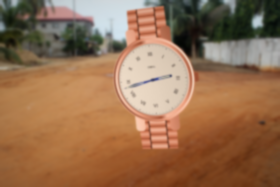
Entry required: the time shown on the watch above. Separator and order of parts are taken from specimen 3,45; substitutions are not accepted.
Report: 2,43
